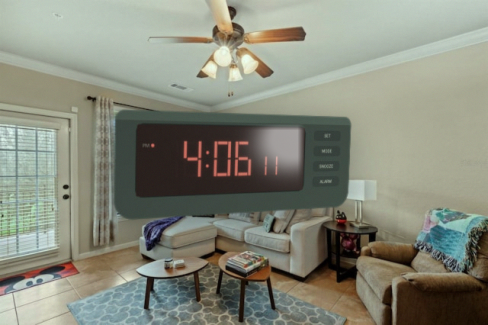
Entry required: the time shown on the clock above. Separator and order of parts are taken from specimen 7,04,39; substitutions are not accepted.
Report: 4,06,11
